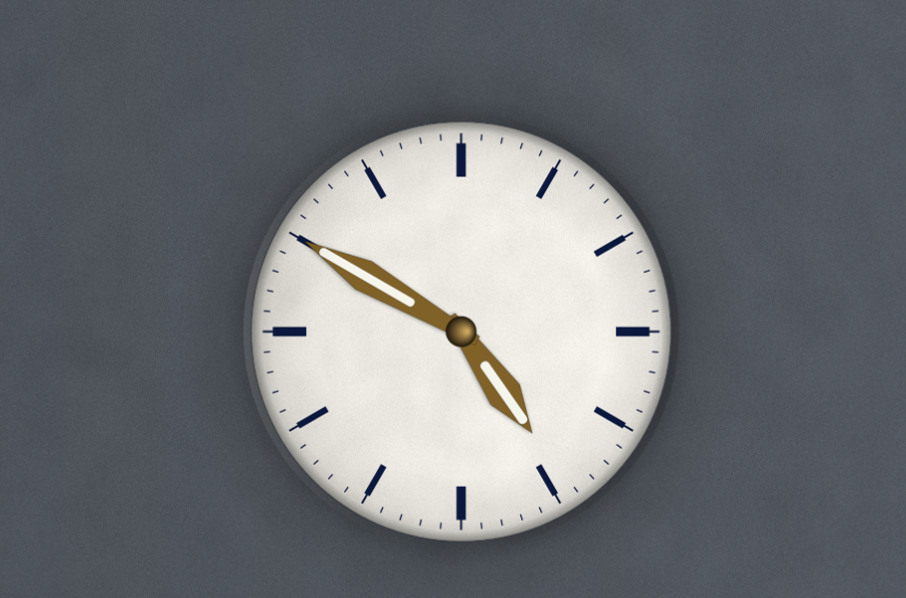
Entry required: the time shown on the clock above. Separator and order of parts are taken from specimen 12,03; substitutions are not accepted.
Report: 4,50
